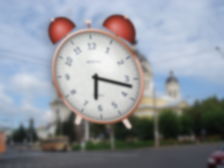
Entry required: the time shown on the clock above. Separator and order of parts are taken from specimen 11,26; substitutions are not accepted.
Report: 6,17
